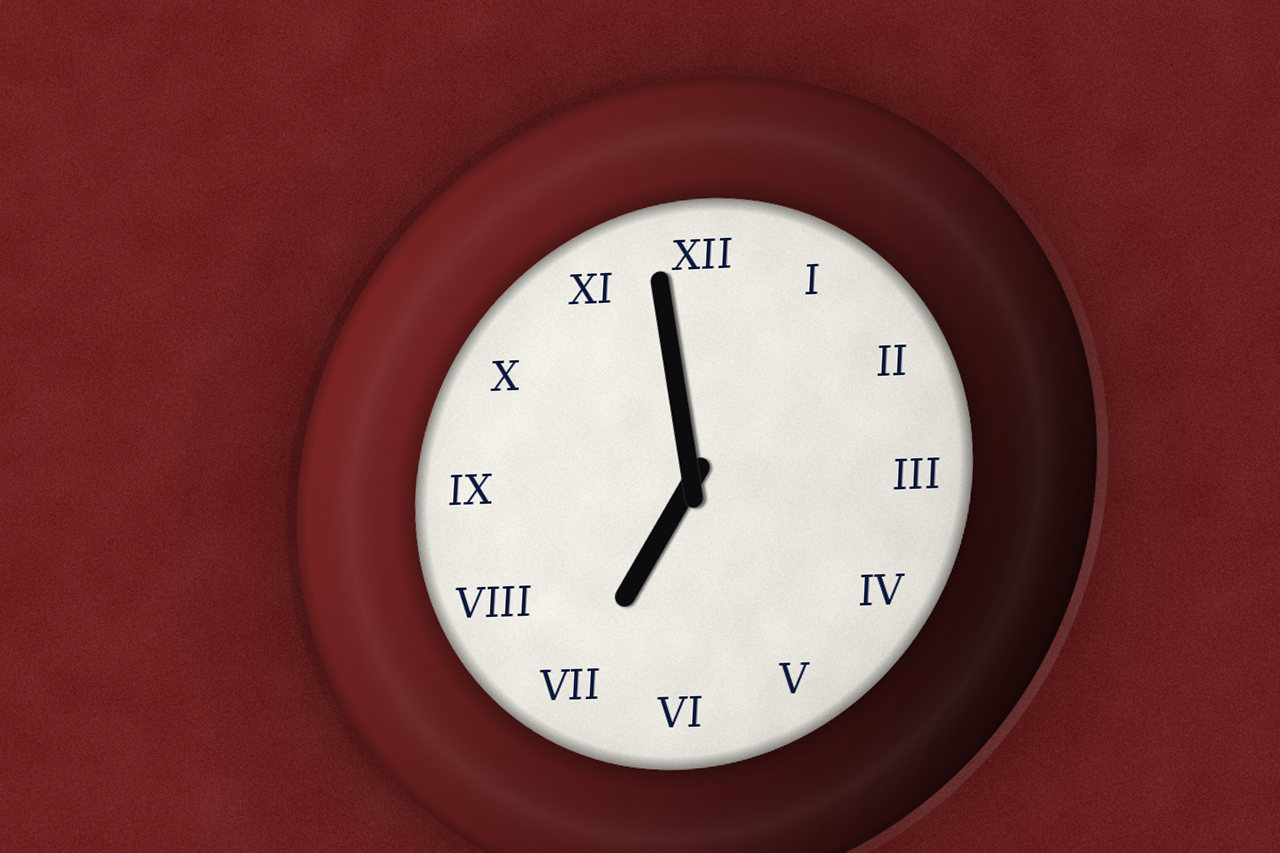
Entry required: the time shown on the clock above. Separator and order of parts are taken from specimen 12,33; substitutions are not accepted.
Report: 6,58
